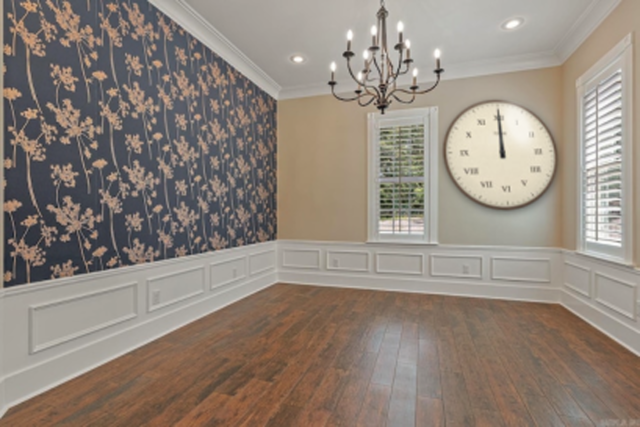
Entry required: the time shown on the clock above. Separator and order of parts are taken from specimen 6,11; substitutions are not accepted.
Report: 12,00
